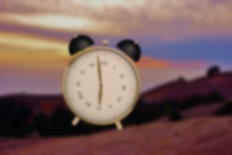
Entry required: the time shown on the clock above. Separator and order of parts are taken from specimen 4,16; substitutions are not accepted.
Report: 5,58
